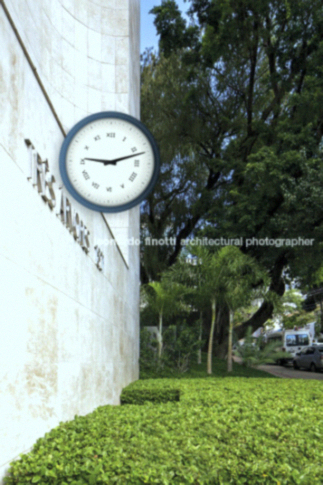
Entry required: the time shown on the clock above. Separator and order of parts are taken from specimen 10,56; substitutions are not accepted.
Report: 9,12
